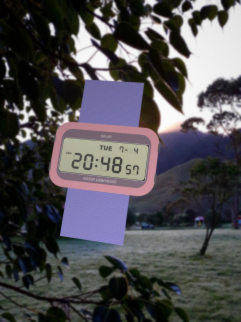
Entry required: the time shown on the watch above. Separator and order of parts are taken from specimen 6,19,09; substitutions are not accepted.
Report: 20,48,57
